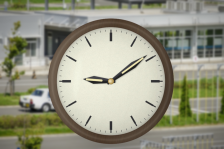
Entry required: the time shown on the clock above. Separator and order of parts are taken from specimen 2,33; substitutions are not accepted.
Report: 9,09
